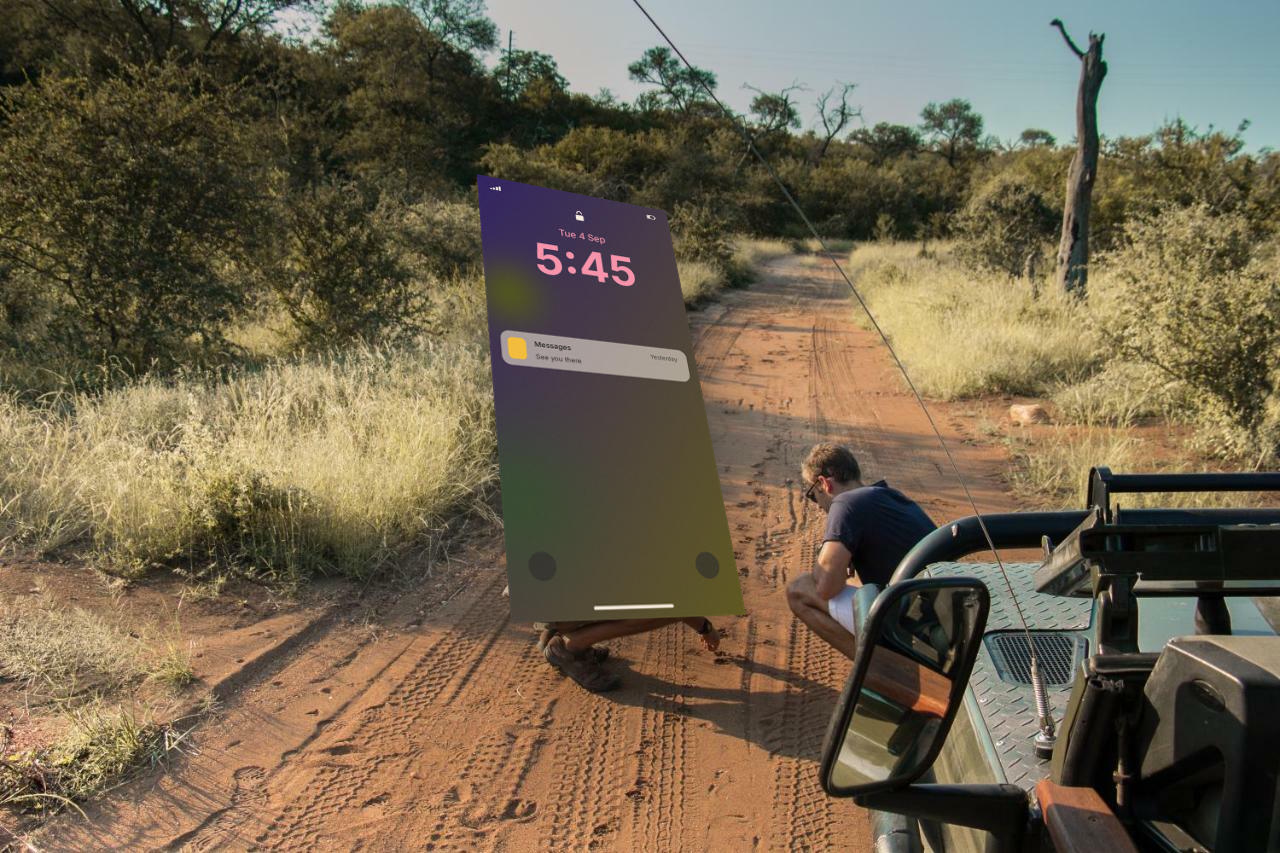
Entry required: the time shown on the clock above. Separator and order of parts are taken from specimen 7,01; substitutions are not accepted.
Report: 5,45
